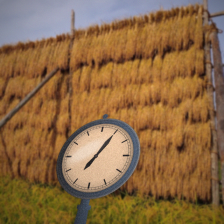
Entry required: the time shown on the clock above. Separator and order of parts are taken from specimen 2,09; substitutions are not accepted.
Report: 7,05
